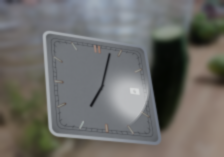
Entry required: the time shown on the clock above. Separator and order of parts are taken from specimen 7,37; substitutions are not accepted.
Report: 7,03
